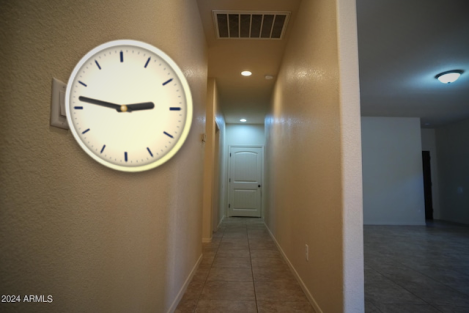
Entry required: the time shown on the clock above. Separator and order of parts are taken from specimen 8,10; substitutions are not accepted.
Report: 2,47
